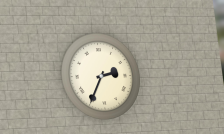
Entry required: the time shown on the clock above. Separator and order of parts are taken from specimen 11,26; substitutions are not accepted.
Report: 2,35
